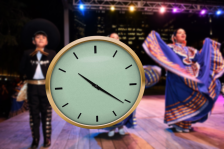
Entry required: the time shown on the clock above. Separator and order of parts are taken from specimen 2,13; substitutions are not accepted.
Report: 10,21
